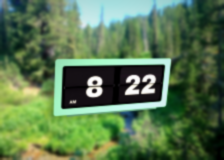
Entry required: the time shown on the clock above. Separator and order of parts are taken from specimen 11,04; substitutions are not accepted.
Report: 8,22
